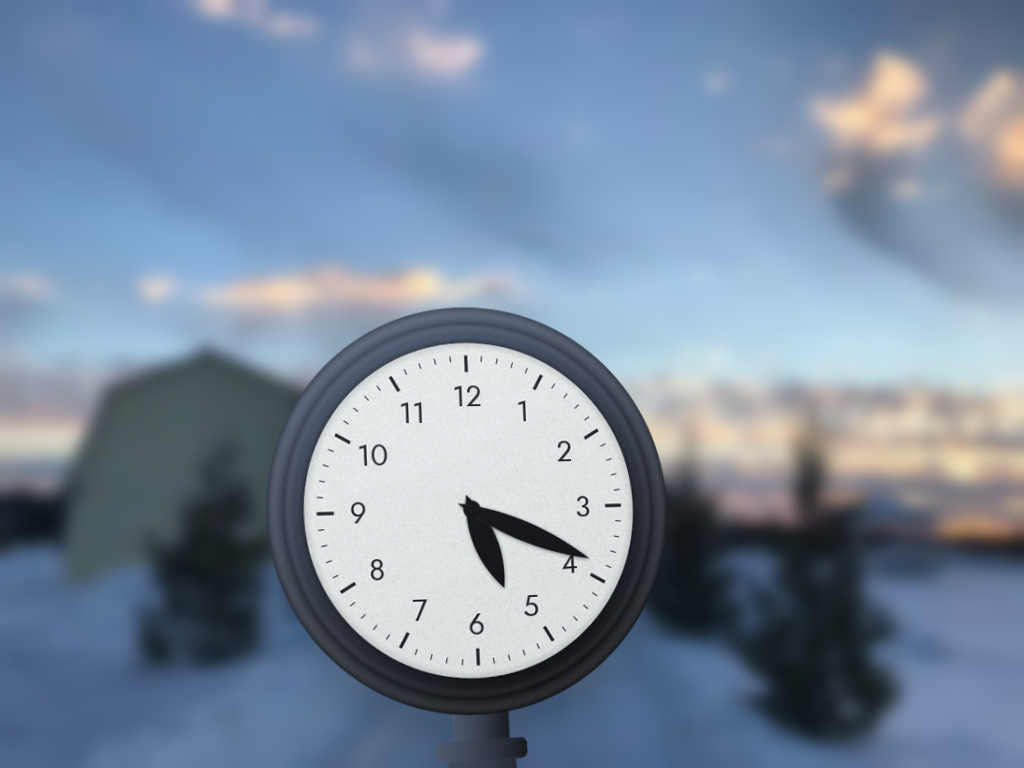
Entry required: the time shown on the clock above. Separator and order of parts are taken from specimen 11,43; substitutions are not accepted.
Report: 5,19
